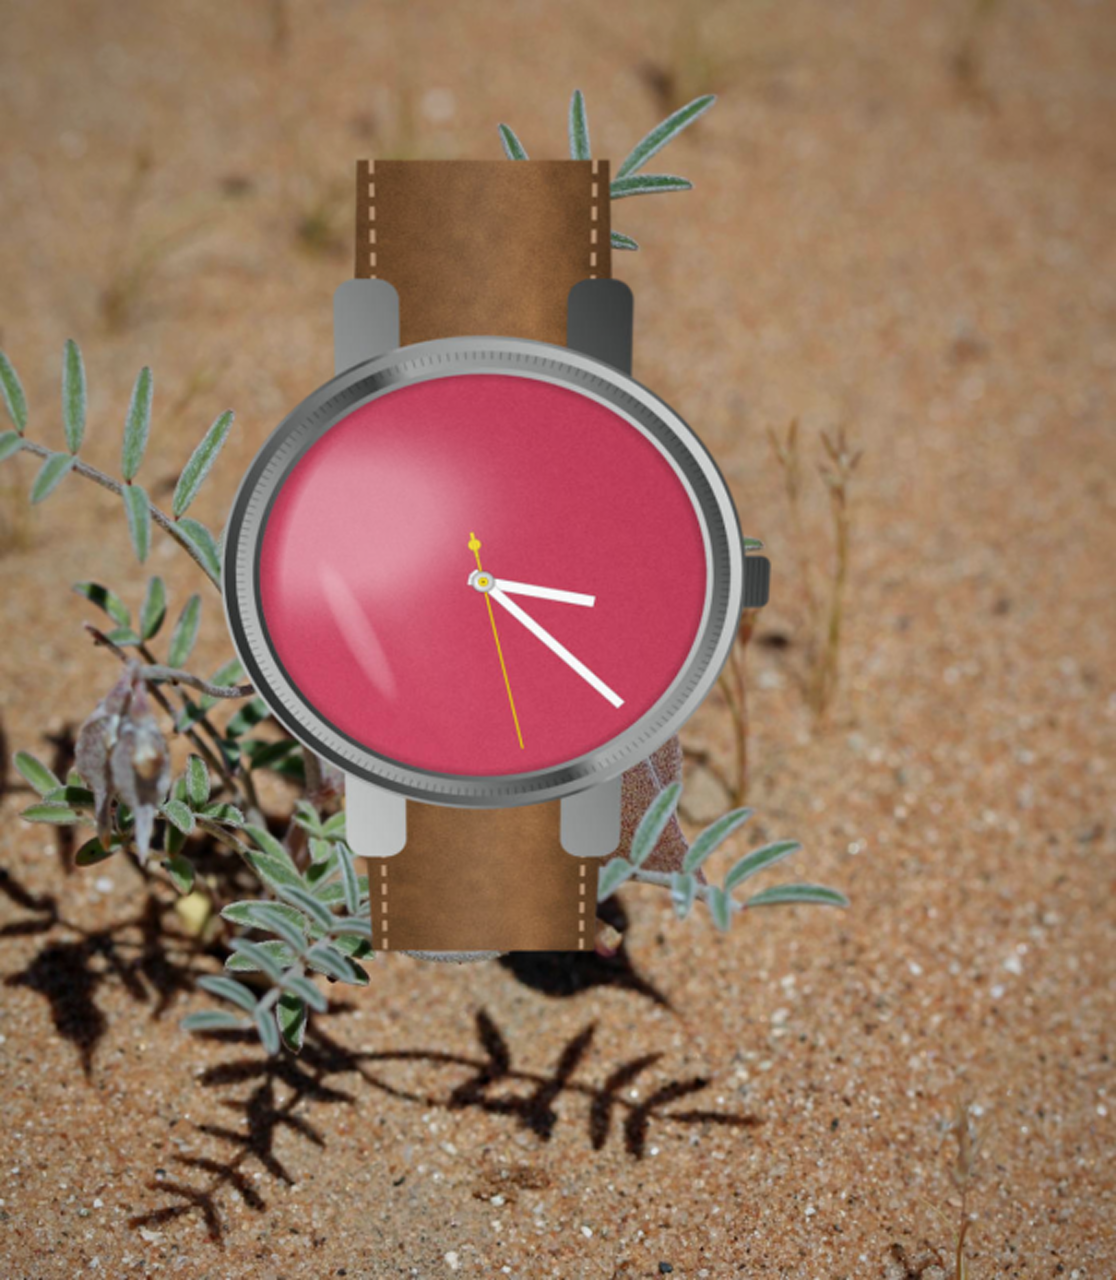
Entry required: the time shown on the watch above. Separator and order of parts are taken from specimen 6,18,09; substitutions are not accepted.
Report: 3,22,28
